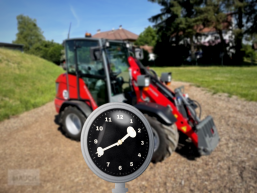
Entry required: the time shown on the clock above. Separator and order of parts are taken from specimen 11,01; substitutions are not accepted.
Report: 1,41
